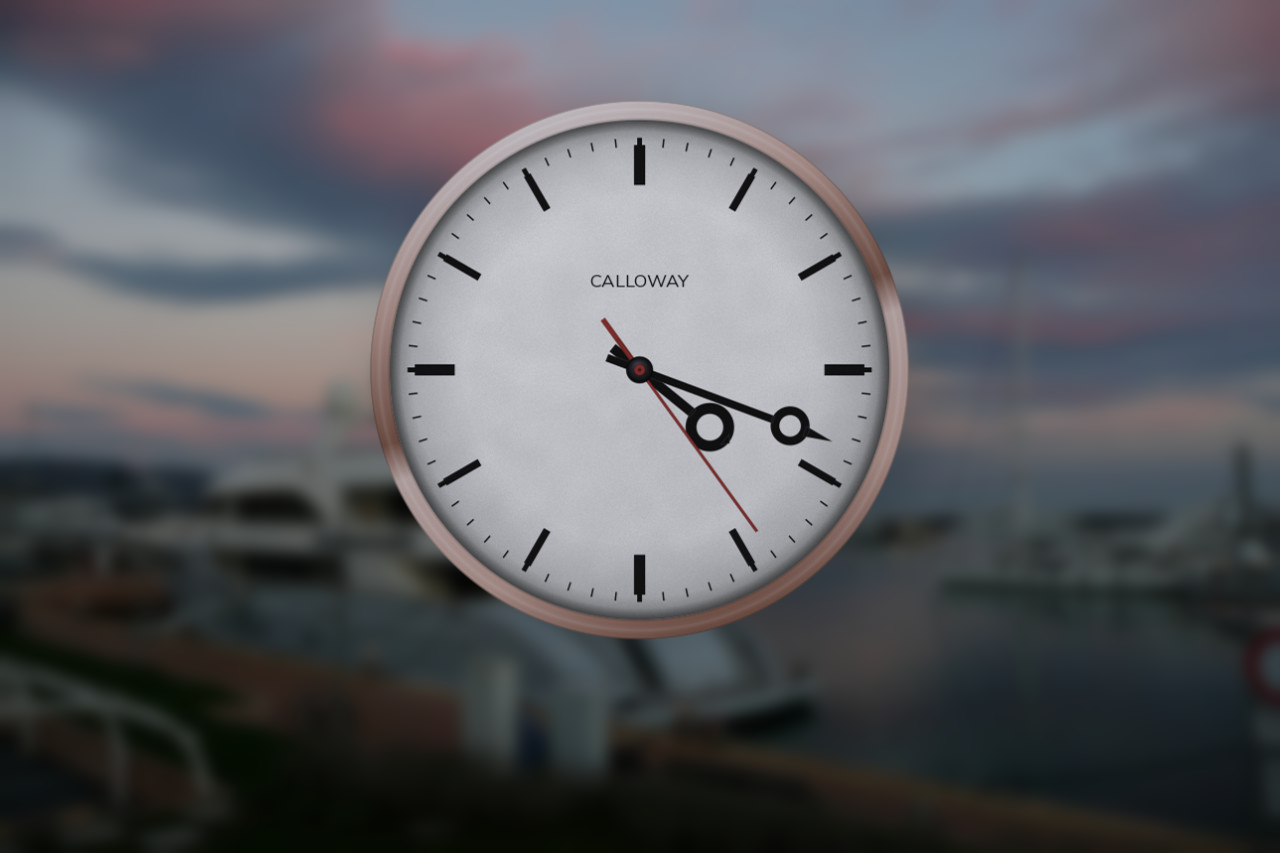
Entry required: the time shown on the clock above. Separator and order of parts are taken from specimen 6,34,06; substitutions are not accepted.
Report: 4,18,24
